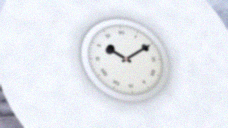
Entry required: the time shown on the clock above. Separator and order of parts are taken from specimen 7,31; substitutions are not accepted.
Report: 10,10
